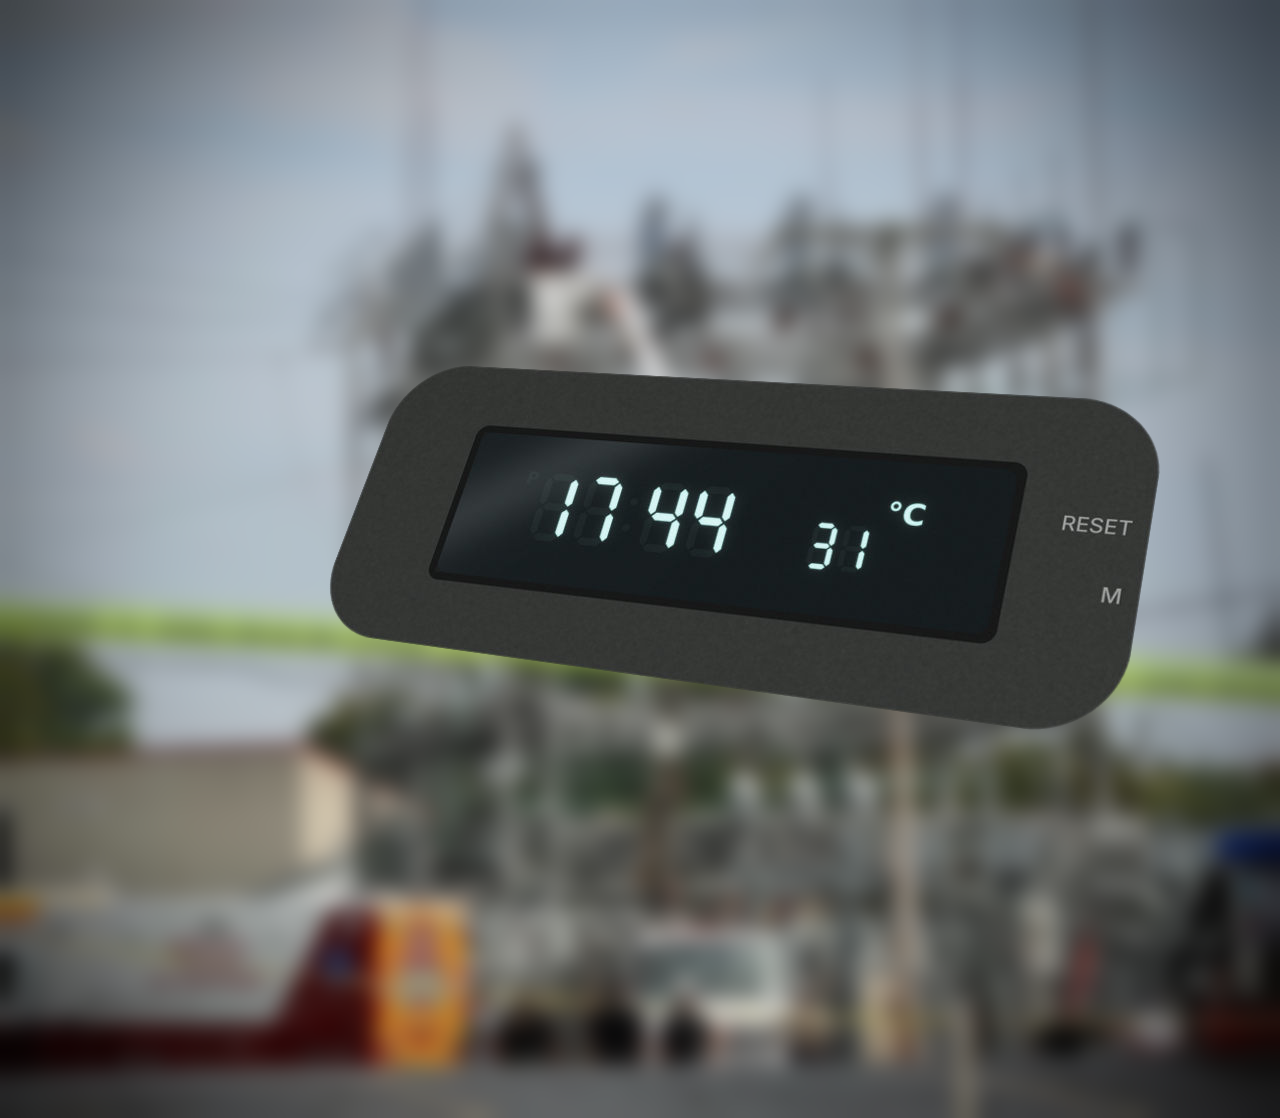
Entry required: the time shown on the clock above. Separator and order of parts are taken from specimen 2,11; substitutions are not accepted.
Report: 17,44
